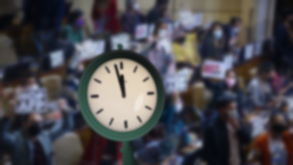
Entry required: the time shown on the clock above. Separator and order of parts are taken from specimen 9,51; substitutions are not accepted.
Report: 11,58
